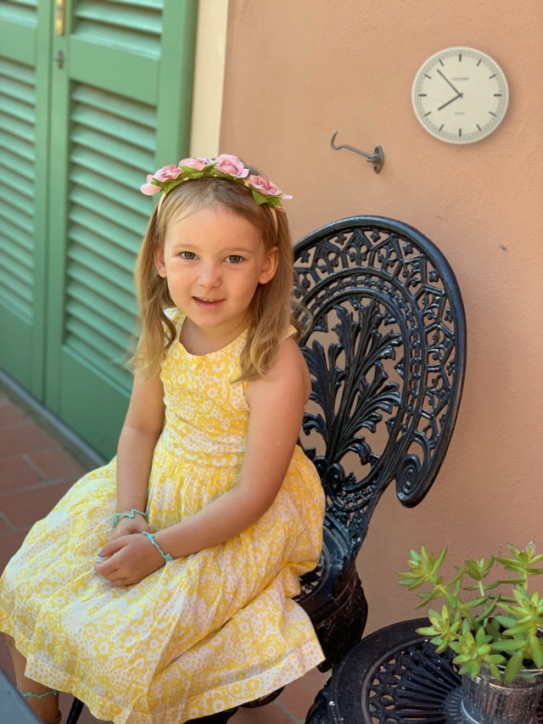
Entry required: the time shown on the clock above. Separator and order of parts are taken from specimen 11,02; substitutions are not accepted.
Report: 7,53
